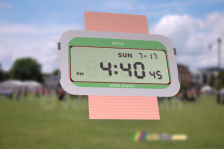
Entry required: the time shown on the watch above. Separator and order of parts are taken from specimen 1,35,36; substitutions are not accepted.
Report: 4,40,45
